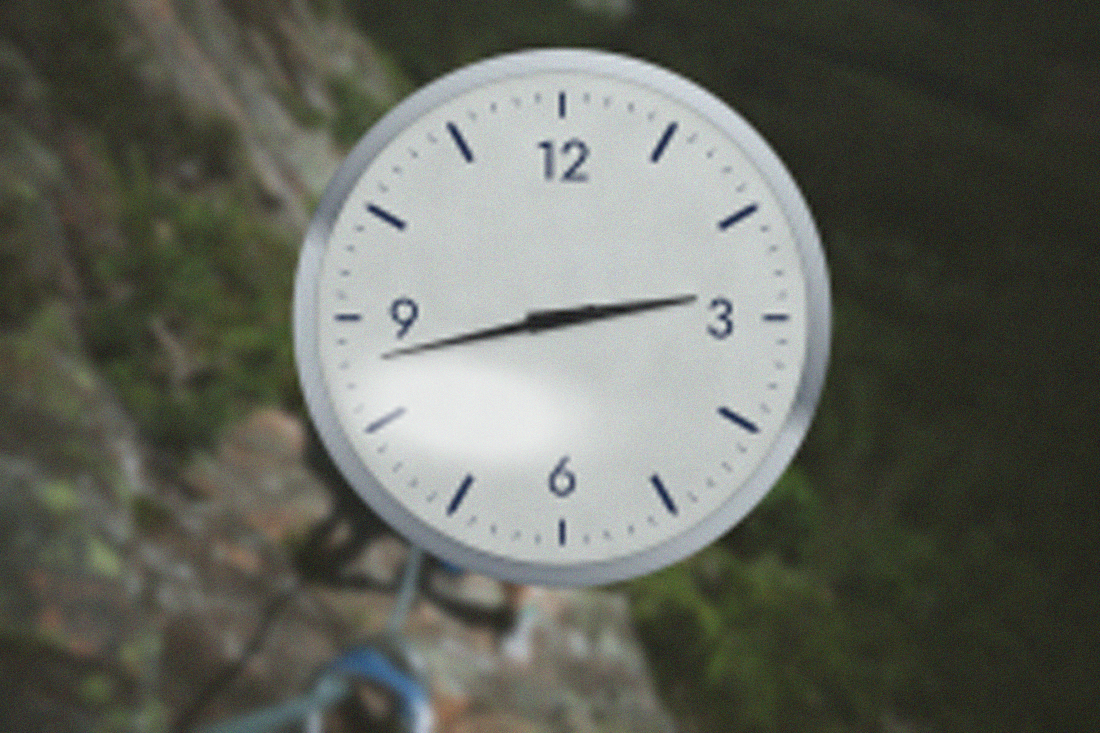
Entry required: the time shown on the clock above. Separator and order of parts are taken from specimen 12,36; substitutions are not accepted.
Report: 2,43
